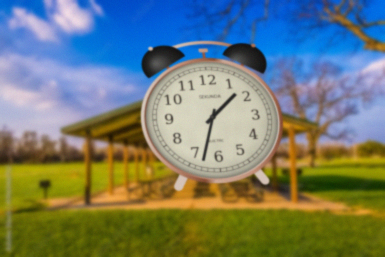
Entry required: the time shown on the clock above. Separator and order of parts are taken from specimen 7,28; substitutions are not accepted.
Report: 1,33
